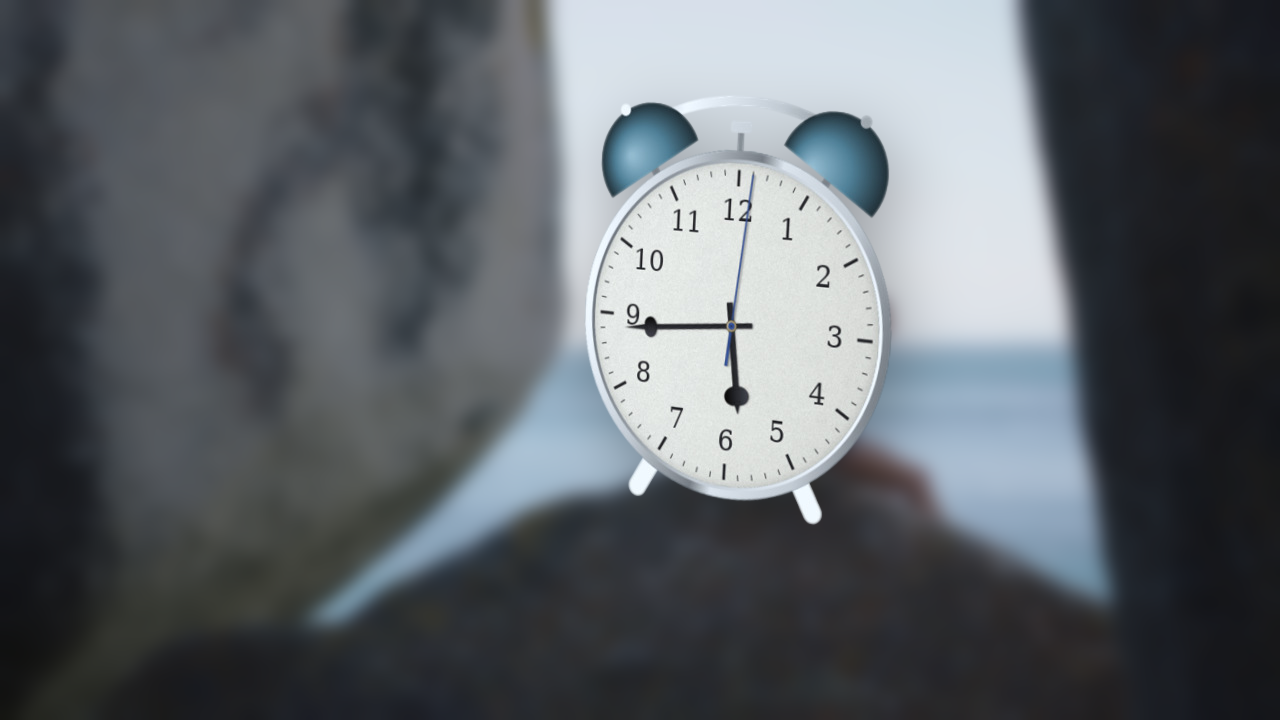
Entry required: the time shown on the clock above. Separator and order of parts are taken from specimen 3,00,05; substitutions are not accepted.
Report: 5,44,01
